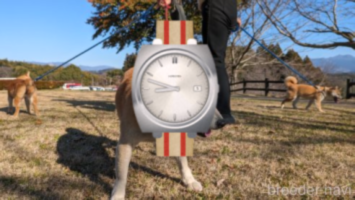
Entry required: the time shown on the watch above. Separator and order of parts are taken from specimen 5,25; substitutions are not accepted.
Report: 8,48
